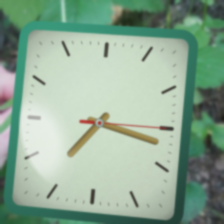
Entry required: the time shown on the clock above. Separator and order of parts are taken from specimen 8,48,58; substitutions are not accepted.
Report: 7,17,15
